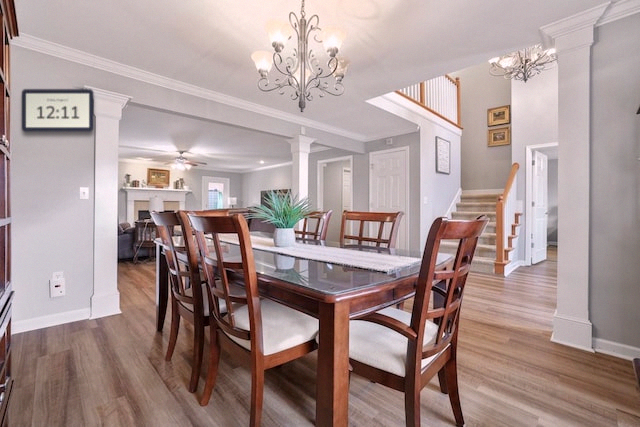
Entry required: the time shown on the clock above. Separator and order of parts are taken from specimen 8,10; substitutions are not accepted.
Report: 12,11
